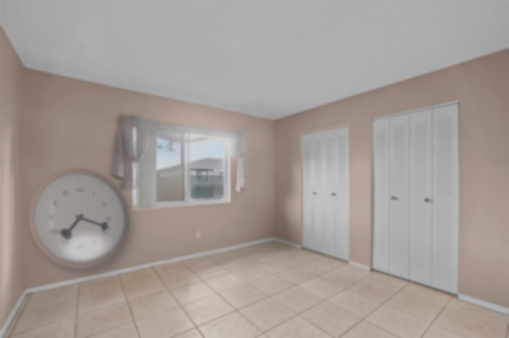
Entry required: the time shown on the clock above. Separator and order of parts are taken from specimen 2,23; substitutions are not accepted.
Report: 7,18
